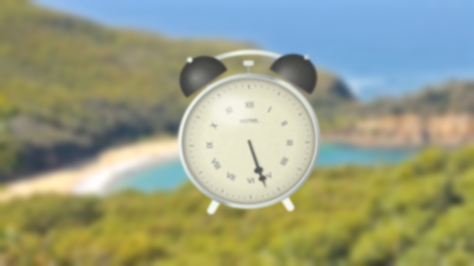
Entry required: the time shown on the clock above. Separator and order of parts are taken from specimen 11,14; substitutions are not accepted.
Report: 5,27
